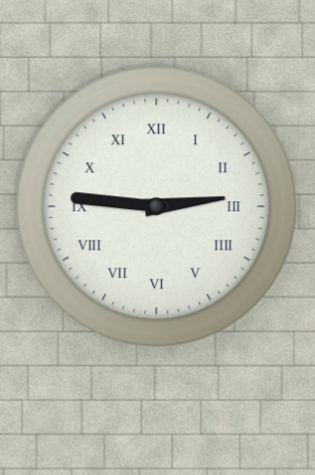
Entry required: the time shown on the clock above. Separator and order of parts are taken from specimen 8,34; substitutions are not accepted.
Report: 2,46
